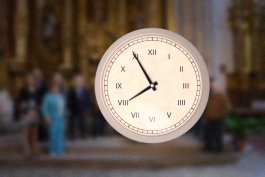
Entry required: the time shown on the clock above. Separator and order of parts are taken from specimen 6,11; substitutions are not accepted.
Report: 7,55
